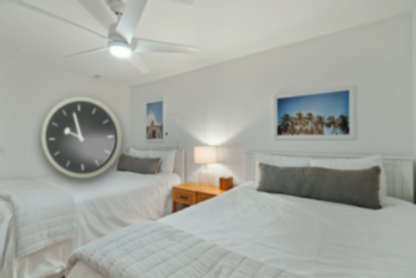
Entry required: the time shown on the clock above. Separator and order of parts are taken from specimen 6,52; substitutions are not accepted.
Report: 9,58
